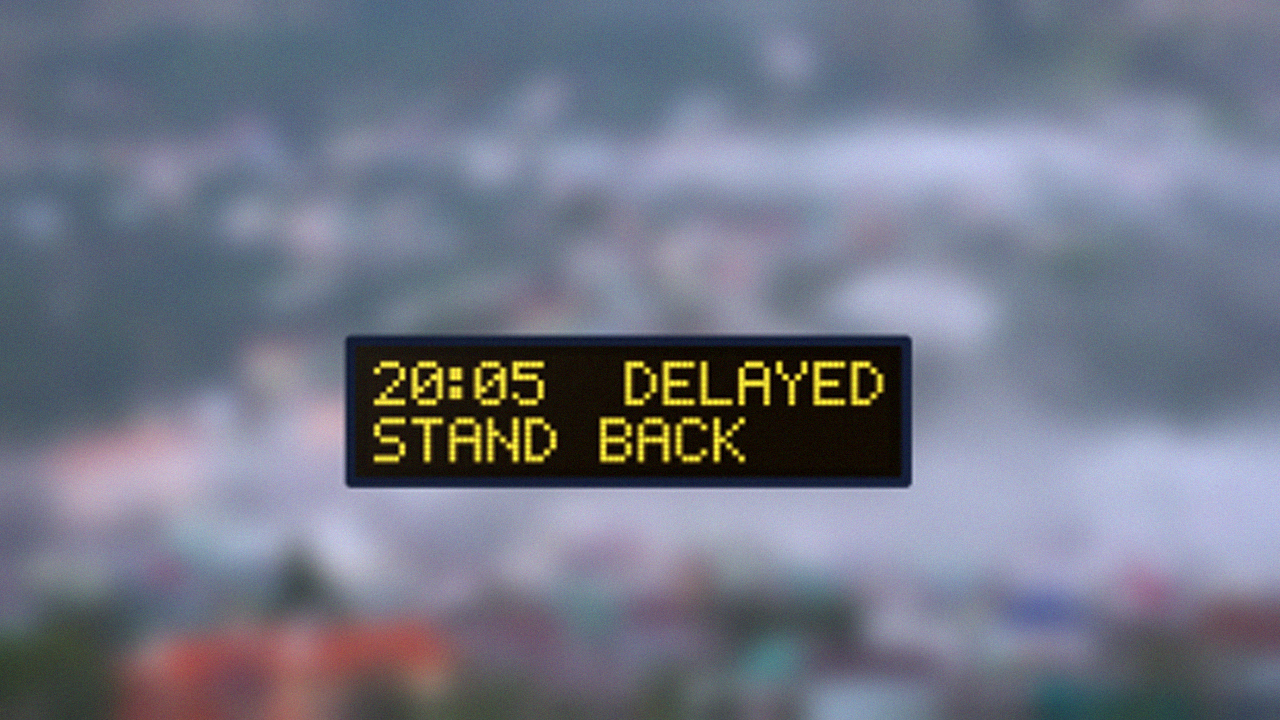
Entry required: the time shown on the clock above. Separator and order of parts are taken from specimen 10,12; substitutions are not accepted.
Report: 20,05
